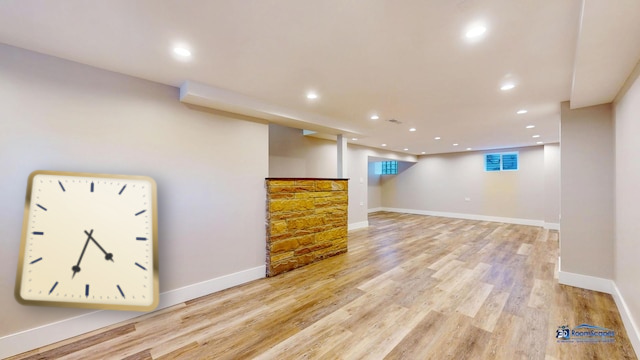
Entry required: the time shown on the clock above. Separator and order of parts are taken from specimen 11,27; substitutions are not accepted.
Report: 4,33
